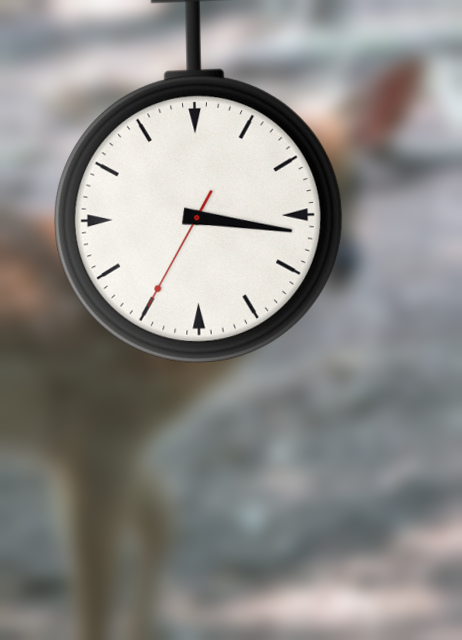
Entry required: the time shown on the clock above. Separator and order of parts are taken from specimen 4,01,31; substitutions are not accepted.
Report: 3,16,35
